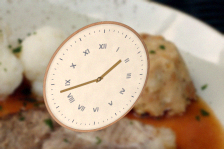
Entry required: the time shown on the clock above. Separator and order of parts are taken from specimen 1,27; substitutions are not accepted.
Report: 1,43
